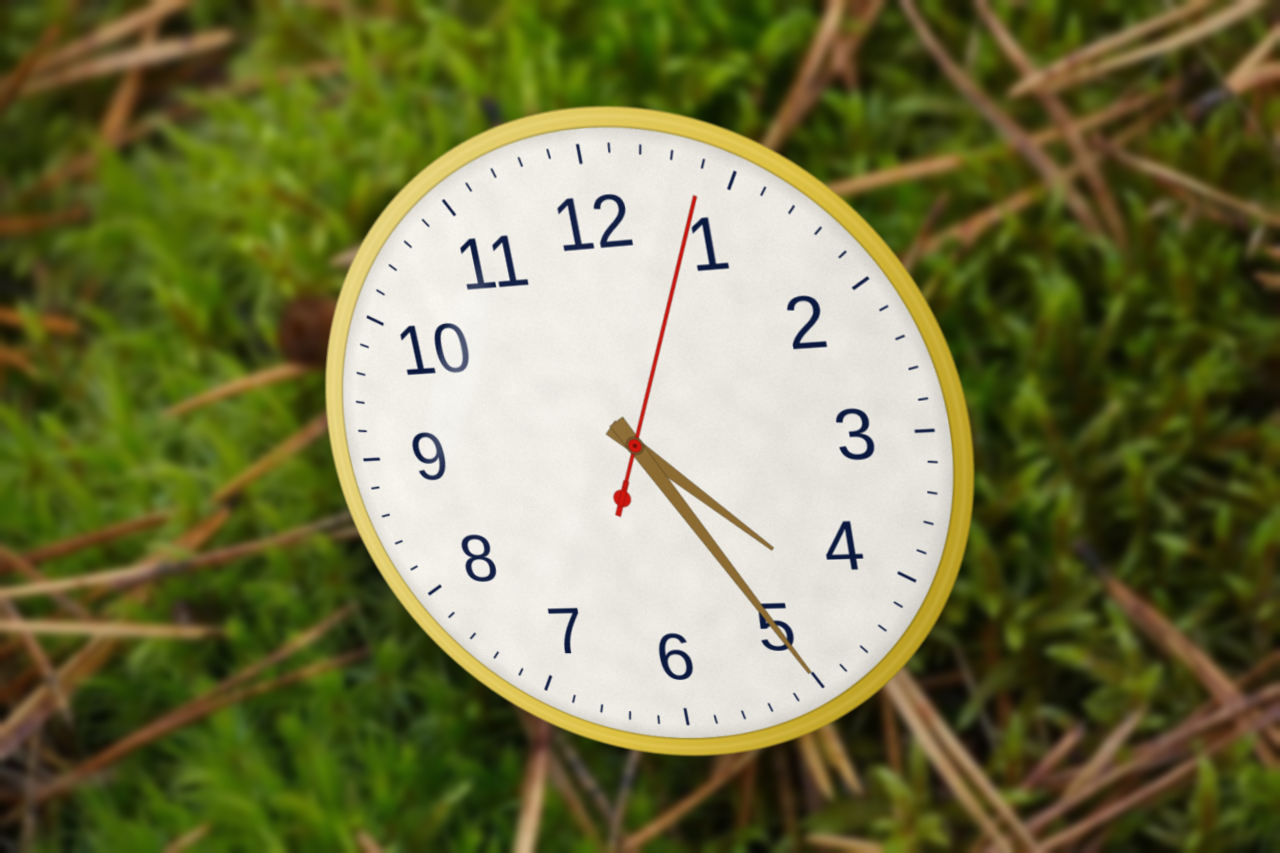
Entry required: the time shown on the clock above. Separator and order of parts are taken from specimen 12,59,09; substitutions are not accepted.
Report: 4,25,04
